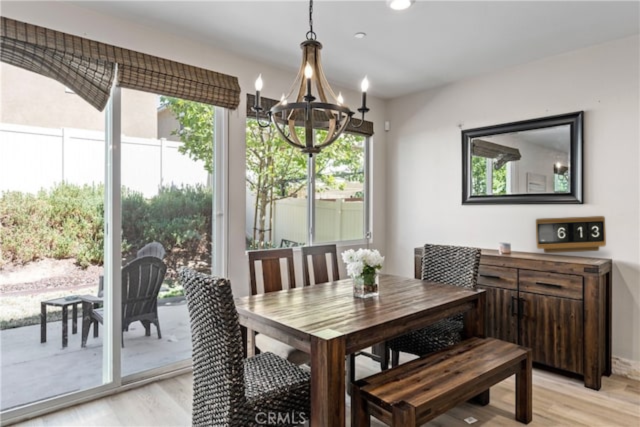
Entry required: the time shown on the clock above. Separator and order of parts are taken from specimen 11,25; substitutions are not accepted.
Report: 6,13
